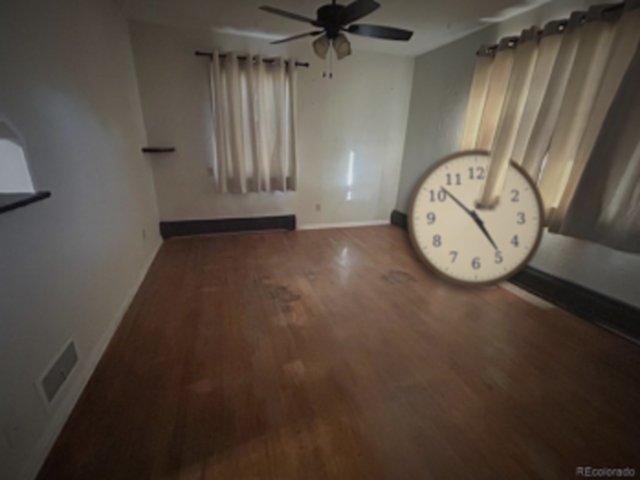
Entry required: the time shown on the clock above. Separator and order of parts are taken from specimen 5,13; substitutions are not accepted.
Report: 4,52
